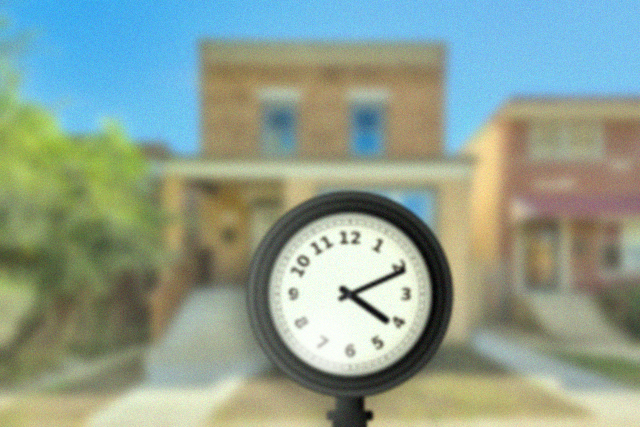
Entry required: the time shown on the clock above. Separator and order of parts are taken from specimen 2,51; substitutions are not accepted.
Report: 4,11
